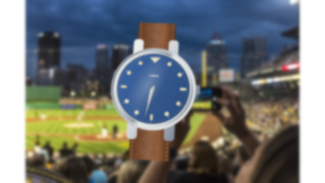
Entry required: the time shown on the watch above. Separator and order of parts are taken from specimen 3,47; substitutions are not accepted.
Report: 6,32
